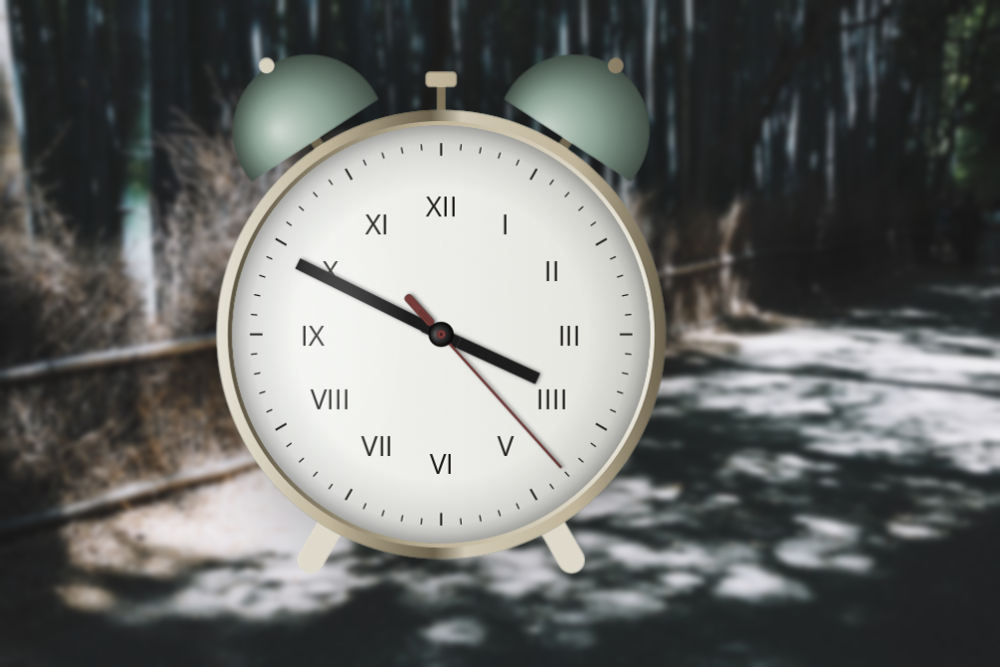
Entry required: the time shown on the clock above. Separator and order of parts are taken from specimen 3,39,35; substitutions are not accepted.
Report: 3,49,23
